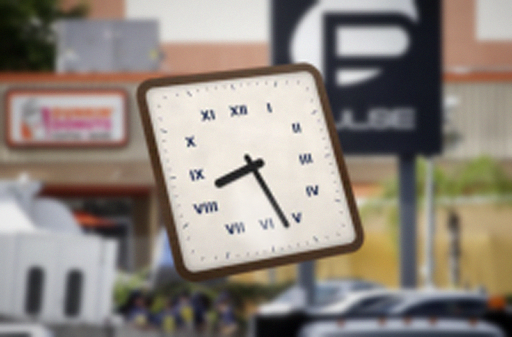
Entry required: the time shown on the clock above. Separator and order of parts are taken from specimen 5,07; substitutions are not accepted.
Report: 8,27
